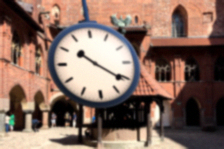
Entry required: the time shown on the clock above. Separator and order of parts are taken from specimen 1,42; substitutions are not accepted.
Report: 10,21
